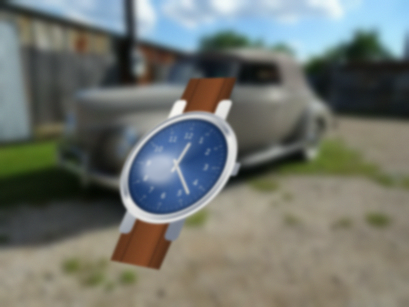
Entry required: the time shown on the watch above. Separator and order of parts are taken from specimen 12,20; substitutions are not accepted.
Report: 12,23
